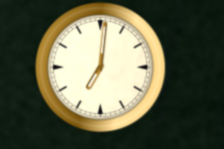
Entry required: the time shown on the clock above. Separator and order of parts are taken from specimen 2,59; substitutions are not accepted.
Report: 7,01
